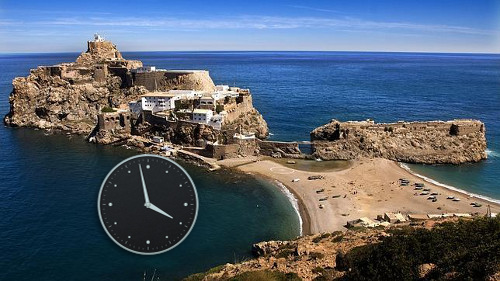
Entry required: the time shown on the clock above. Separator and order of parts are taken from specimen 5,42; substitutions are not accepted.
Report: 3,58
